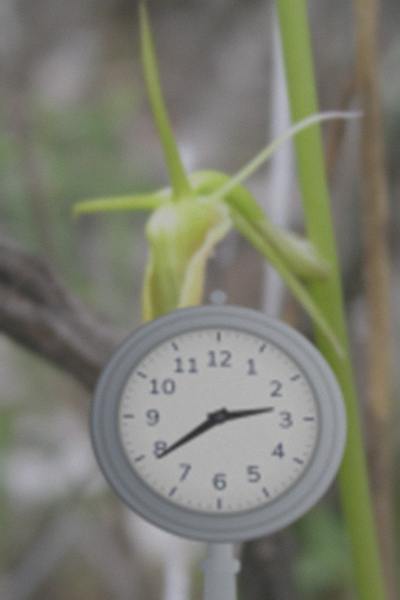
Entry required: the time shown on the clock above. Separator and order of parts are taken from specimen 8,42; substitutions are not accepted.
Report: 2,39
